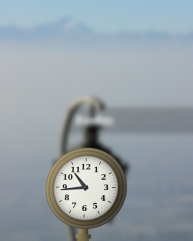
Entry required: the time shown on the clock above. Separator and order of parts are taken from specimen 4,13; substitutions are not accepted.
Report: 10,44
